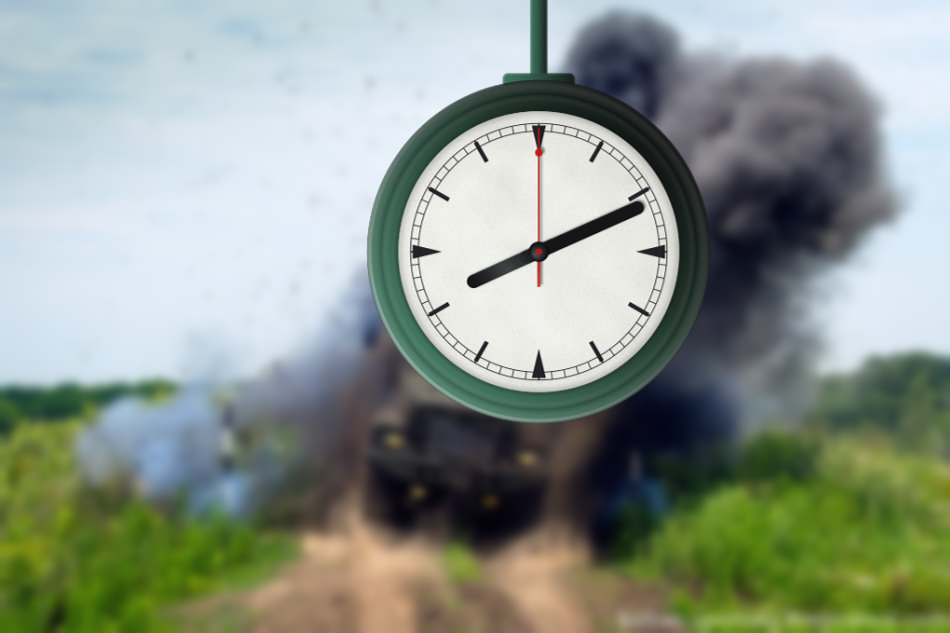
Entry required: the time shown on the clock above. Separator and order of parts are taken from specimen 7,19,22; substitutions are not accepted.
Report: 8,11,00
